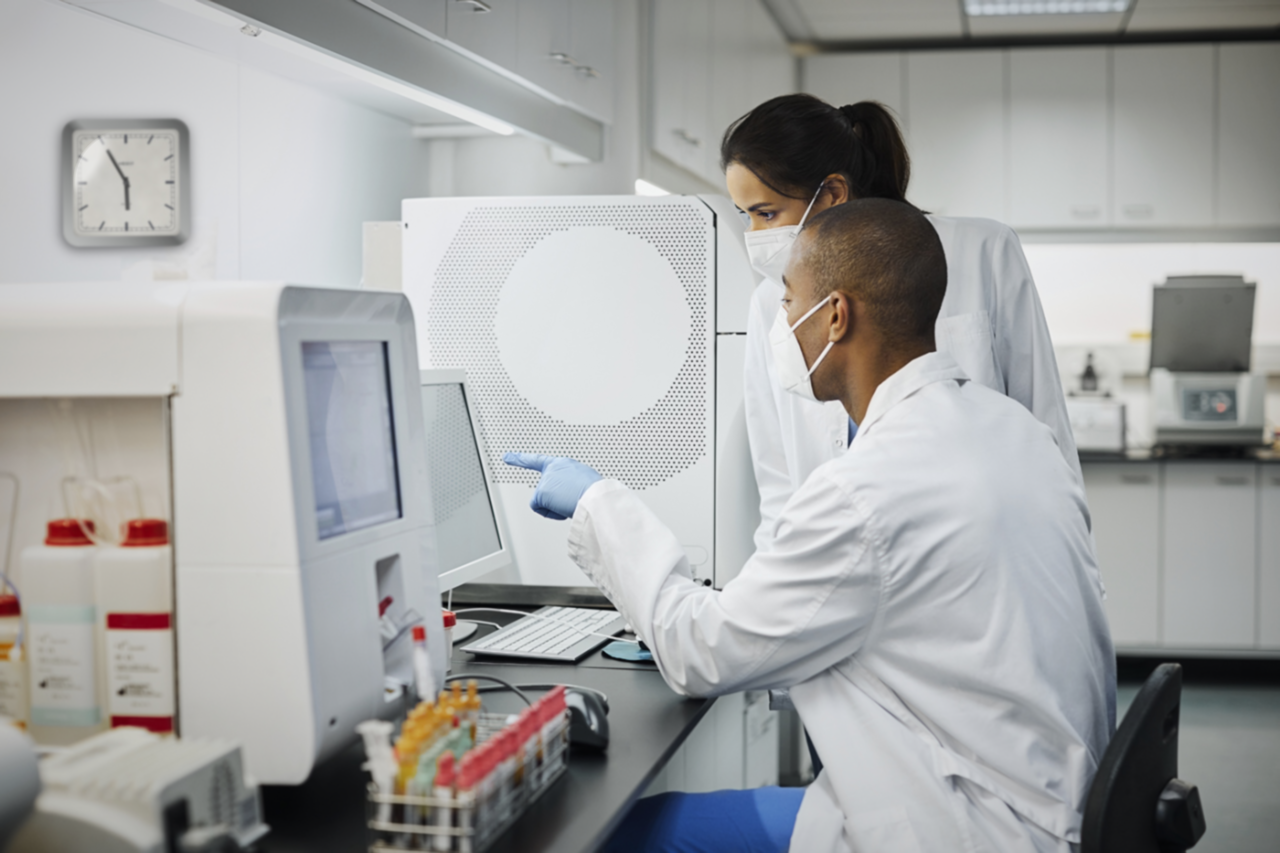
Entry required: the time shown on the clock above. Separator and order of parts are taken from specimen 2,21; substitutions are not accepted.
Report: 5,55
